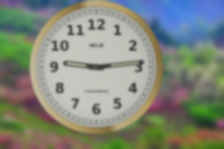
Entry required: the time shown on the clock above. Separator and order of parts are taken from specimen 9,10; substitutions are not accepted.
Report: 9,14
